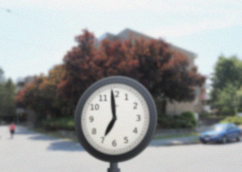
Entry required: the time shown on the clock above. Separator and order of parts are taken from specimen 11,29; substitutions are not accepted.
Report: 6,59
